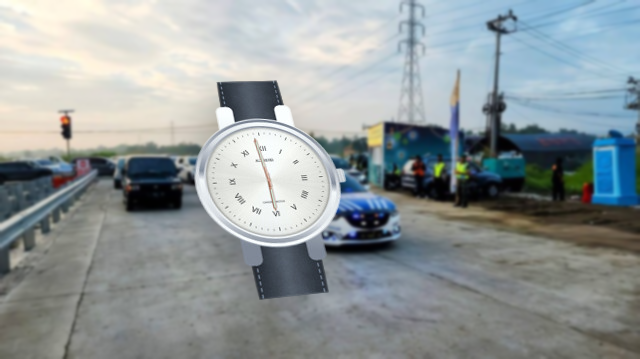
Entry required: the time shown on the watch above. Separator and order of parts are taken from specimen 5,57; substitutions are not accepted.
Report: 5,59
